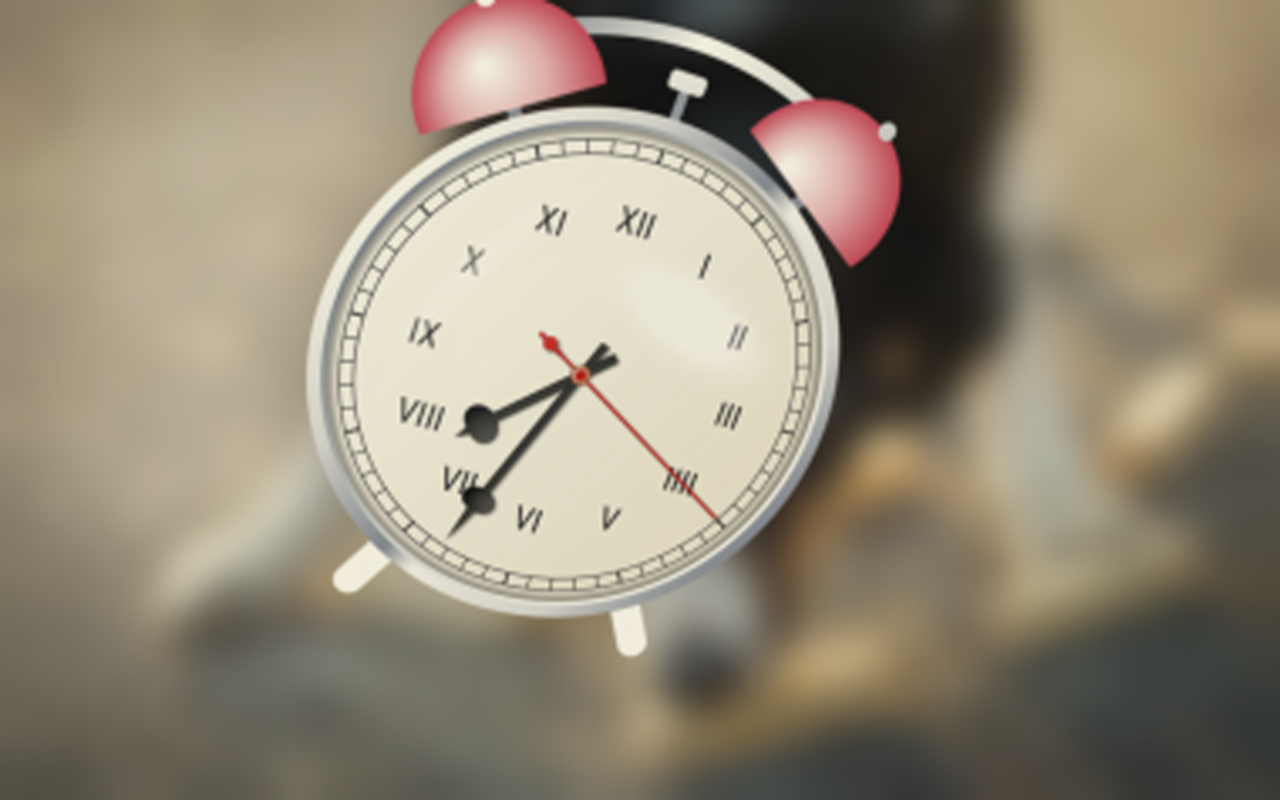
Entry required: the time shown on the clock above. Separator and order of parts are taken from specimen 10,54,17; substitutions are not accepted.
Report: 7,33,20
